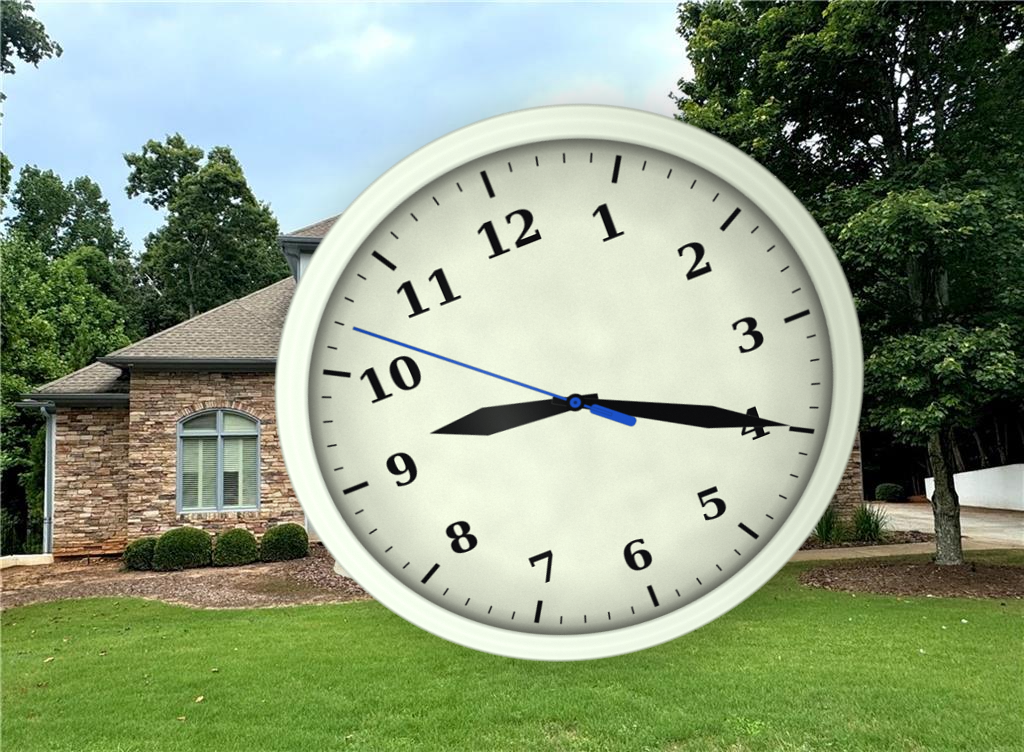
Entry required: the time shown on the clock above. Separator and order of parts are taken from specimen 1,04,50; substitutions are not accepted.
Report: 9,19,52
